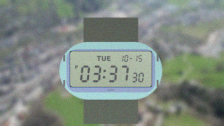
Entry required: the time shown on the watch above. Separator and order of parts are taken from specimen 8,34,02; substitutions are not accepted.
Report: 3,37,30
